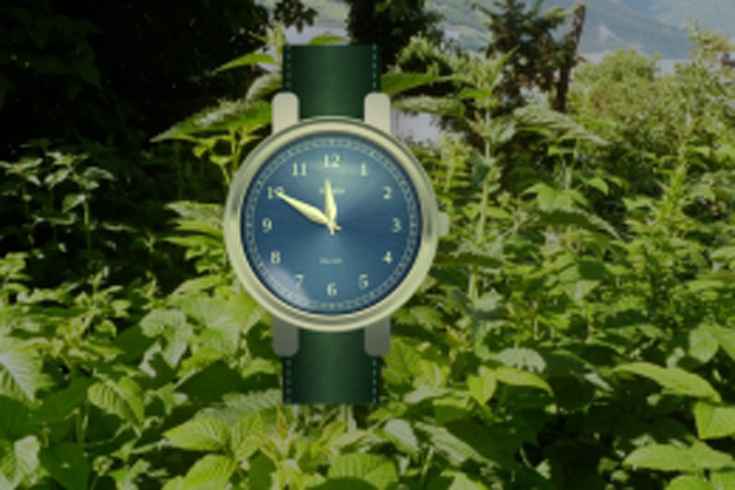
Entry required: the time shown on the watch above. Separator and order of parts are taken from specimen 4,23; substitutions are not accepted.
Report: 11,50
